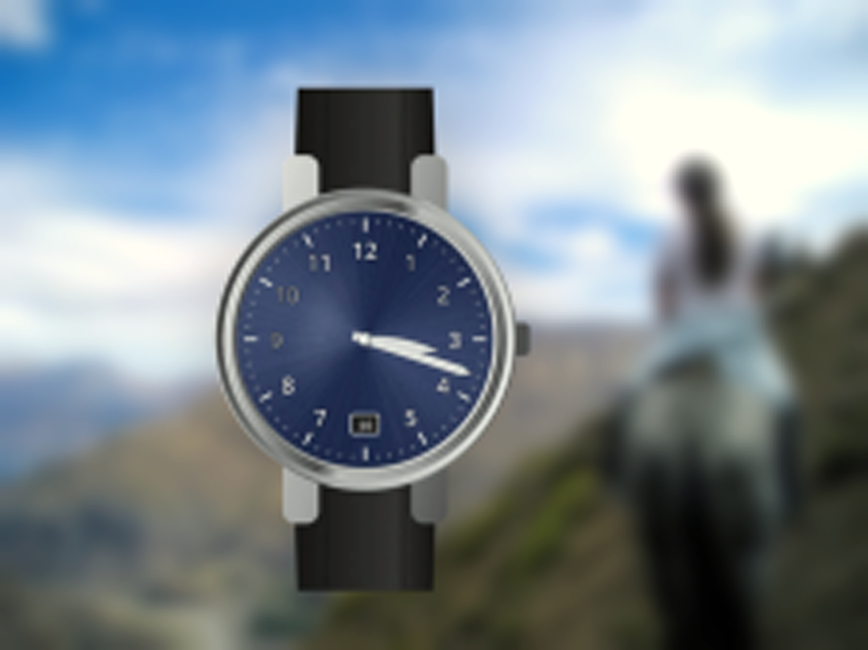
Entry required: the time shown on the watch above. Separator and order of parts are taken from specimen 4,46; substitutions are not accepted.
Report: 3,18
